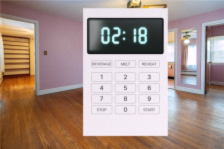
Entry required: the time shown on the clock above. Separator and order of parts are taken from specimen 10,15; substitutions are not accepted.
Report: 2,18
